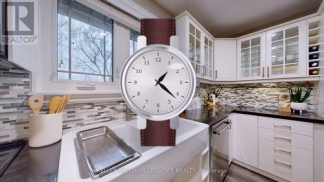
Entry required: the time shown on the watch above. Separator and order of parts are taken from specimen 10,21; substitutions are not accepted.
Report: 1,22
